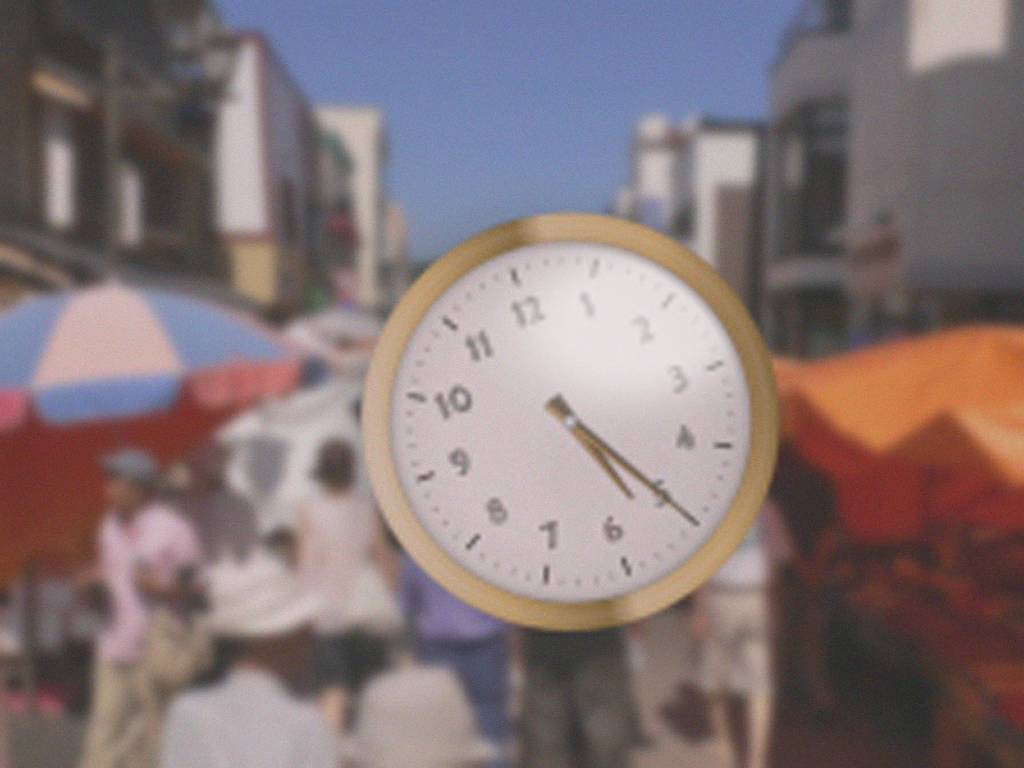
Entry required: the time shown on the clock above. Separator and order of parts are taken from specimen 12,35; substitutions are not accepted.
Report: 5,25
